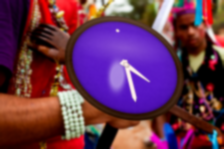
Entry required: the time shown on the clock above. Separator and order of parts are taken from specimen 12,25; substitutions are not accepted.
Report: 4,30
